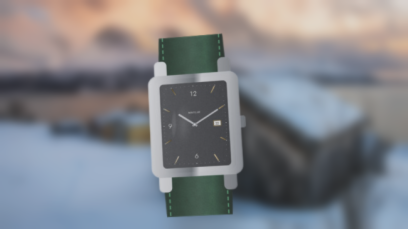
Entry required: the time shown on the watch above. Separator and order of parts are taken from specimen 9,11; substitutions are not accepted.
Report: 10,10
